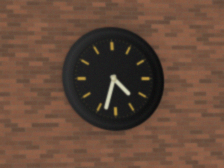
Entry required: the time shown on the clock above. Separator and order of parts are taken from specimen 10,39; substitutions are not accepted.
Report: 4,33
